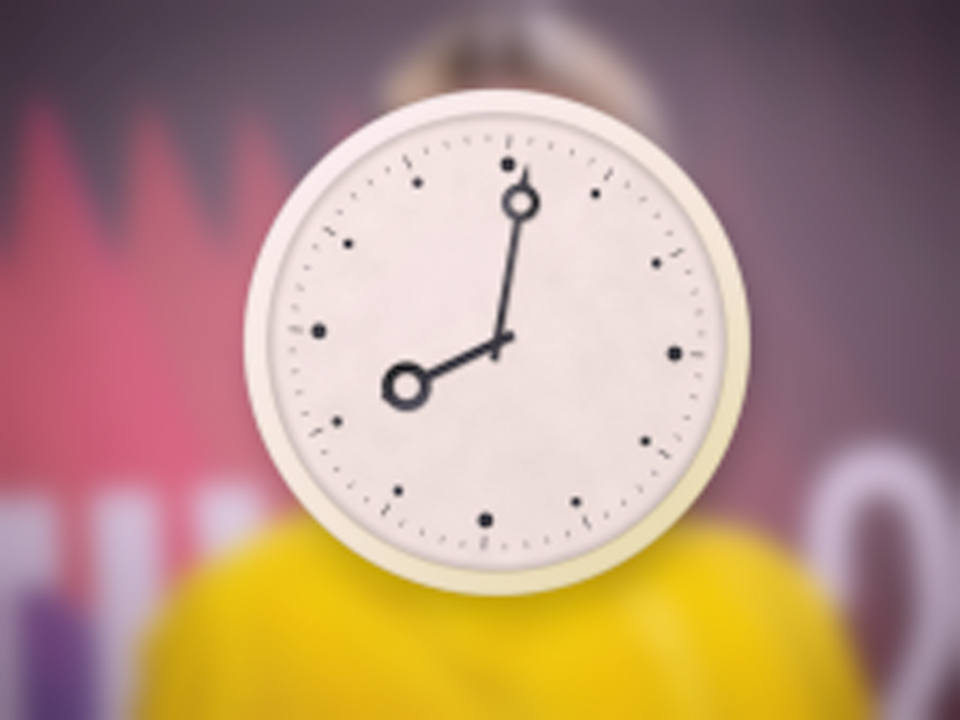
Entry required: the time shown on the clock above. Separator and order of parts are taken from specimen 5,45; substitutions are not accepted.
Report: 8,01
